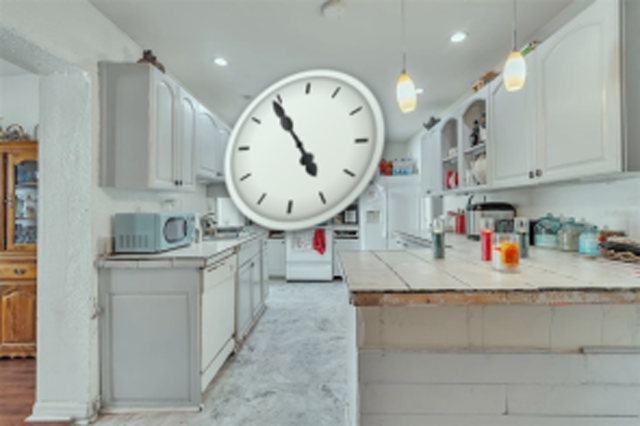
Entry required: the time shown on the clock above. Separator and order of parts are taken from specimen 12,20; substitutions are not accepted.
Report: 4,54
